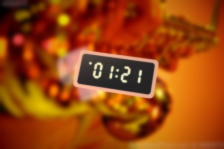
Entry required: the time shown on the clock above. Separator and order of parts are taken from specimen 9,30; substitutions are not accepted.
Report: 1,21
